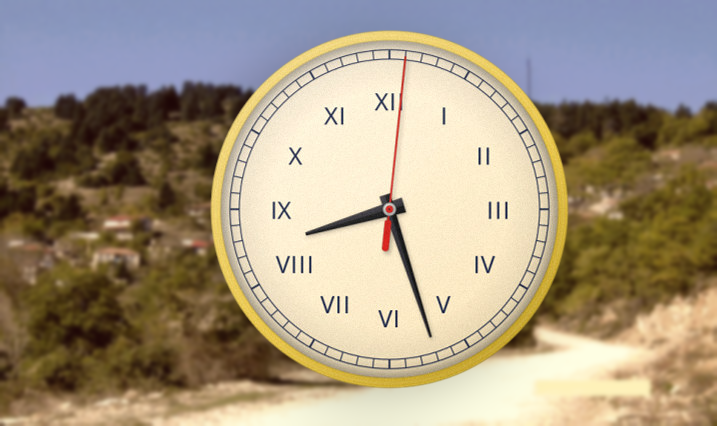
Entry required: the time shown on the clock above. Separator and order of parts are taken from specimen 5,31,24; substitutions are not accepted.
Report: 8,27,01
